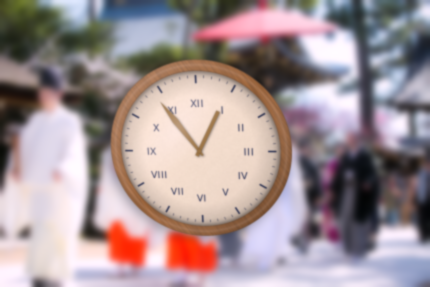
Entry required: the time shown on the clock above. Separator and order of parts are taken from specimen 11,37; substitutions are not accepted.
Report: 12,54
